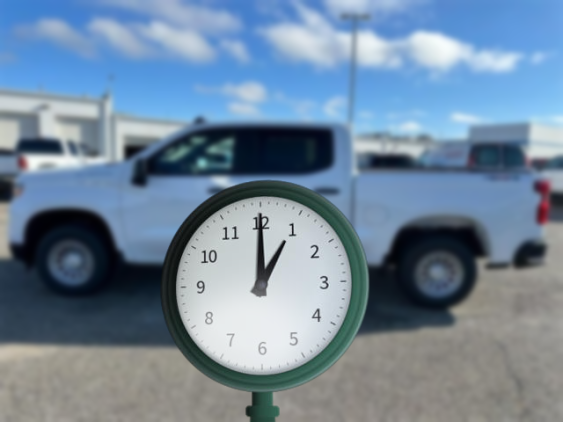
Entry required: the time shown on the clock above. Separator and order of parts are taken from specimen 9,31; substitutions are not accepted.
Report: 1,00
